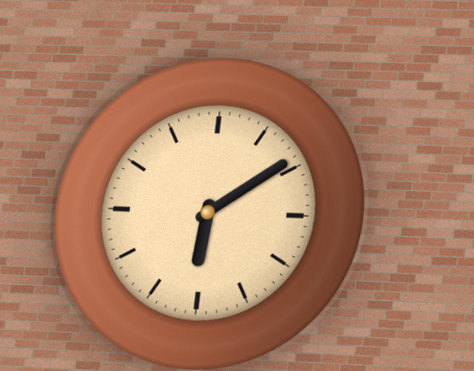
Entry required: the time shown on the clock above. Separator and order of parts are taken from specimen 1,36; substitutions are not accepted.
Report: 6,09
